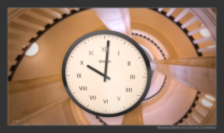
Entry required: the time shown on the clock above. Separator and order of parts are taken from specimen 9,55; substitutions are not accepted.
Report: 10,01
